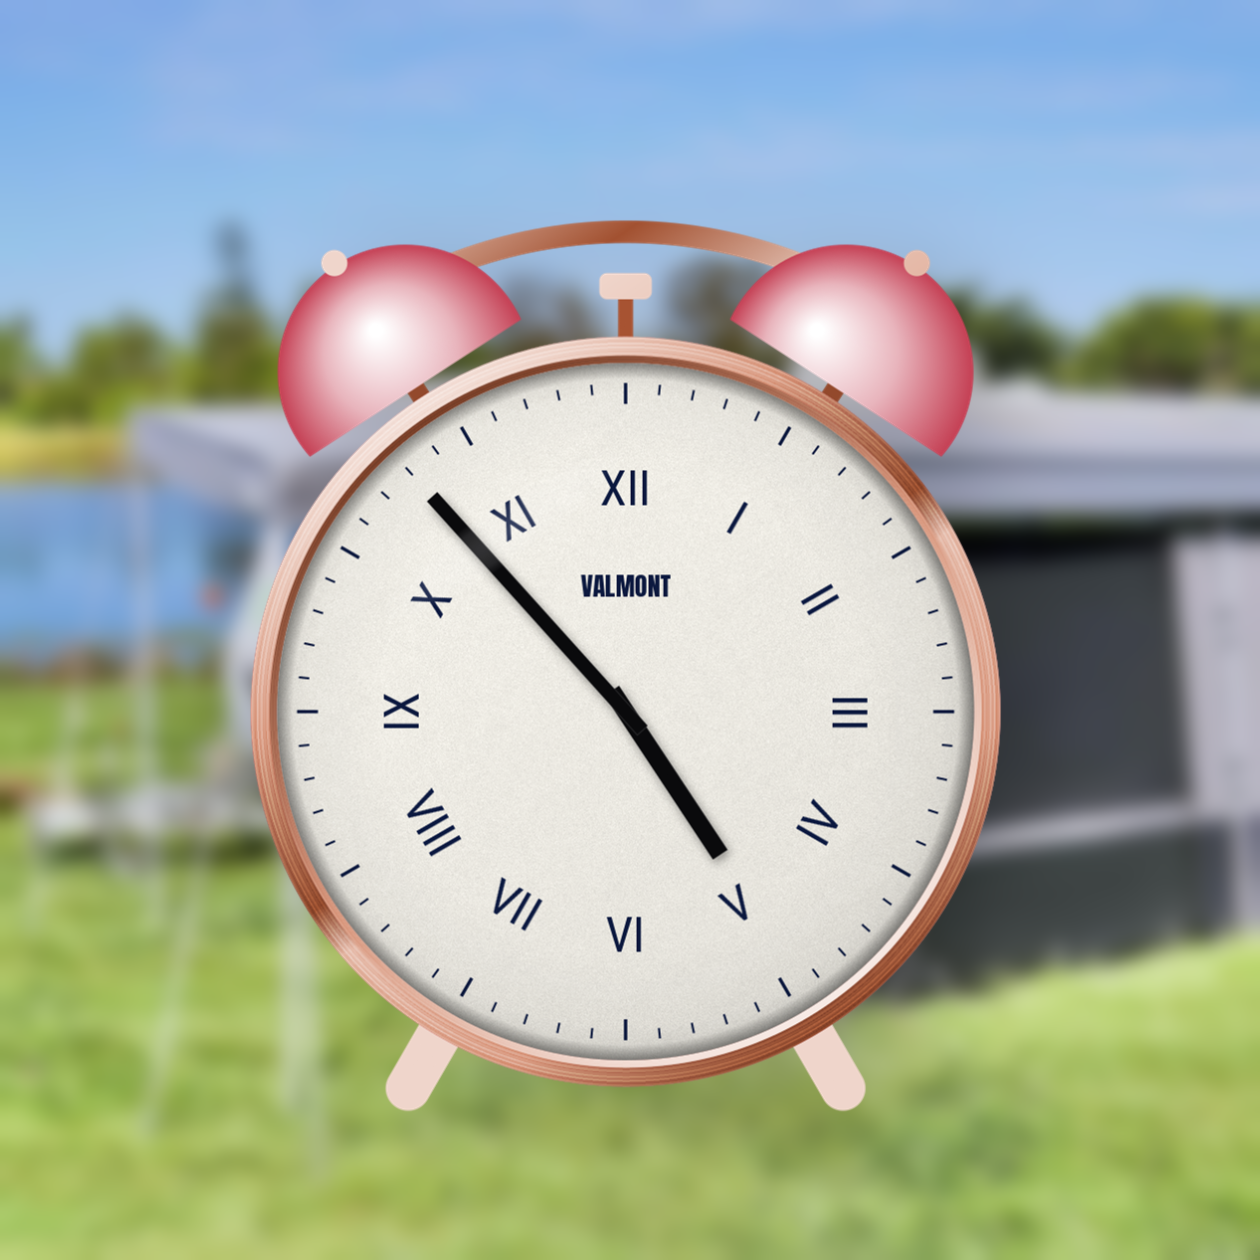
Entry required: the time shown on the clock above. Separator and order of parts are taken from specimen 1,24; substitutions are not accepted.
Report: 4,53
